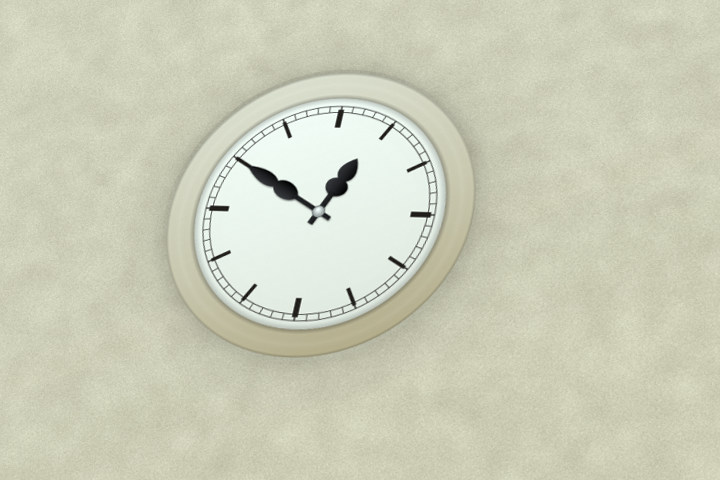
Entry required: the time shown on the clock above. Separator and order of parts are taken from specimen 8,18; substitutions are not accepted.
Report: 12,50
